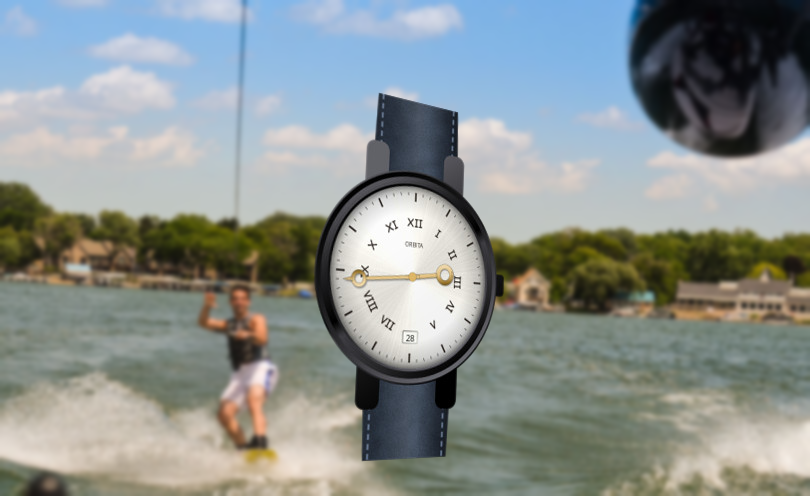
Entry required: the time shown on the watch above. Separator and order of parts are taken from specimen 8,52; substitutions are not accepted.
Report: 2,44
